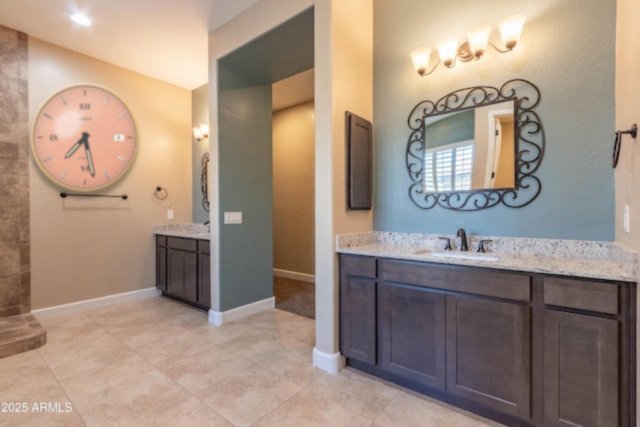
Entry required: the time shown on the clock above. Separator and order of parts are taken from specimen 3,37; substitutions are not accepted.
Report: 7,28
